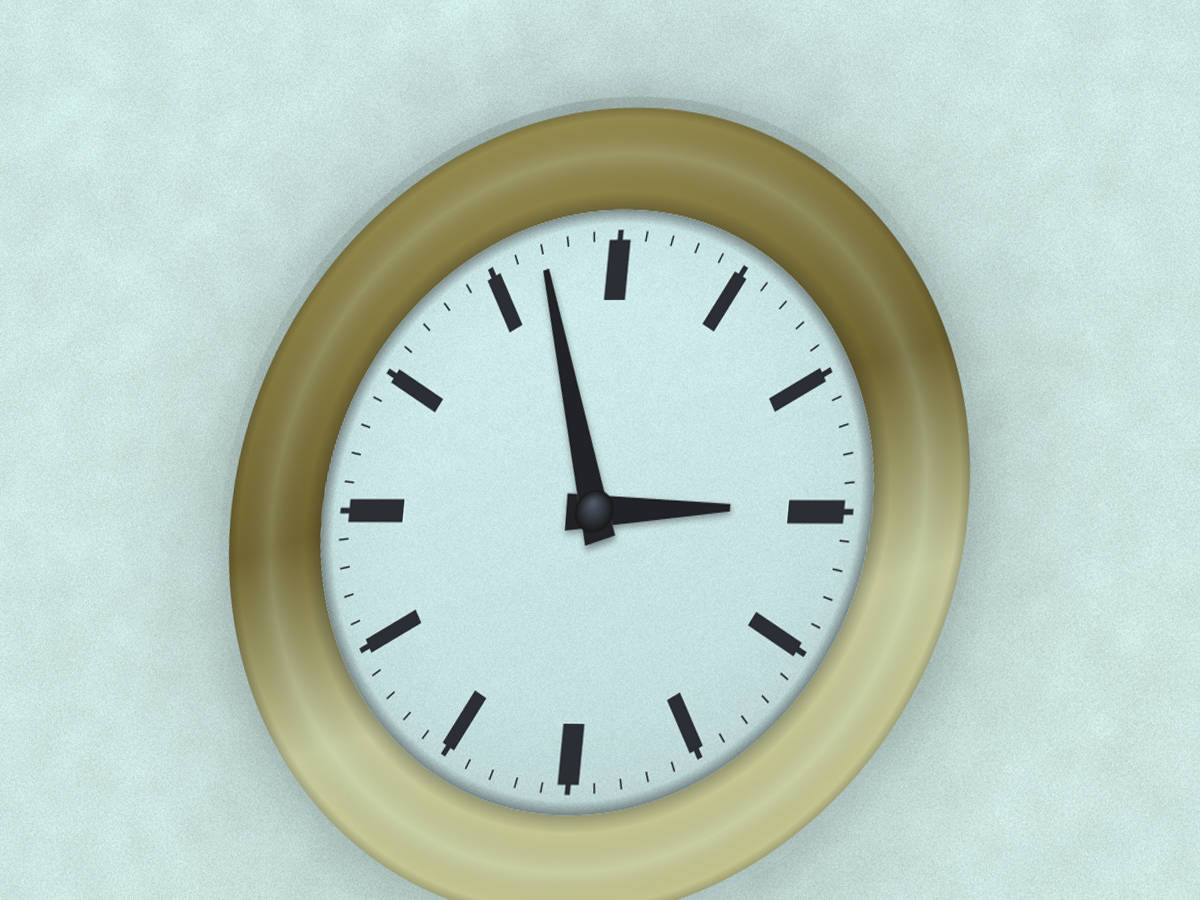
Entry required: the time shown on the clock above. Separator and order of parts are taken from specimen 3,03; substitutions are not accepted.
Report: 2,57
